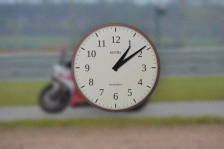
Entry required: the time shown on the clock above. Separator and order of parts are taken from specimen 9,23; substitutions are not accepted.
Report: 1,09
